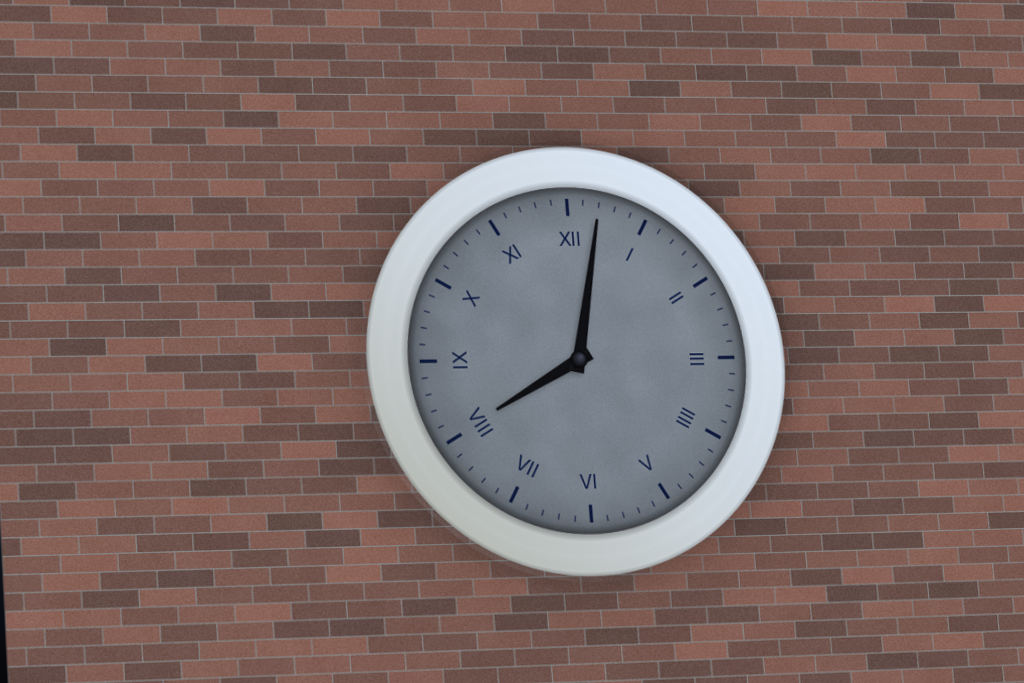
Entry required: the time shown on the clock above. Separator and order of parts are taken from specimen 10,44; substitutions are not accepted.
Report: 8,02
